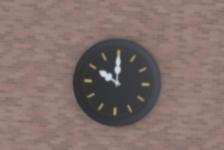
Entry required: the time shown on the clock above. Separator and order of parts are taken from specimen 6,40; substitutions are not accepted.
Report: 10,00
